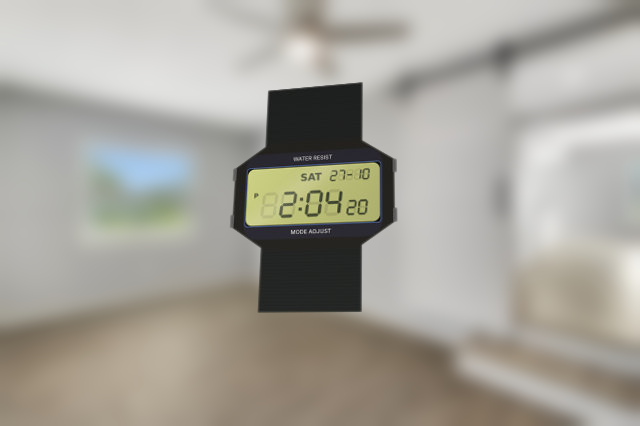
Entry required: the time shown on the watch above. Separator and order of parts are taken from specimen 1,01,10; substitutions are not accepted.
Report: 2,04,20
